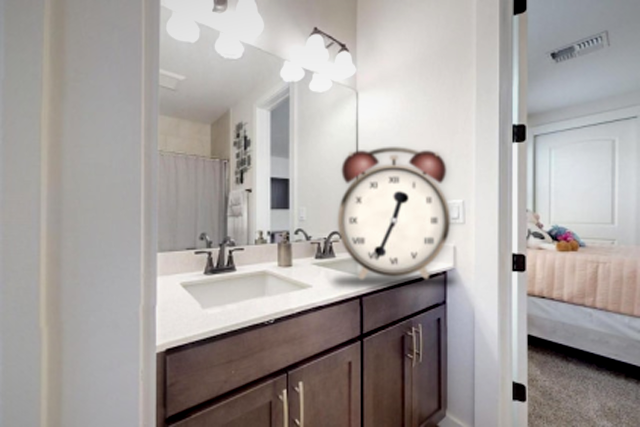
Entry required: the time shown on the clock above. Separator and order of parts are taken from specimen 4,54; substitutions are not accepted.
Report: 12,34
